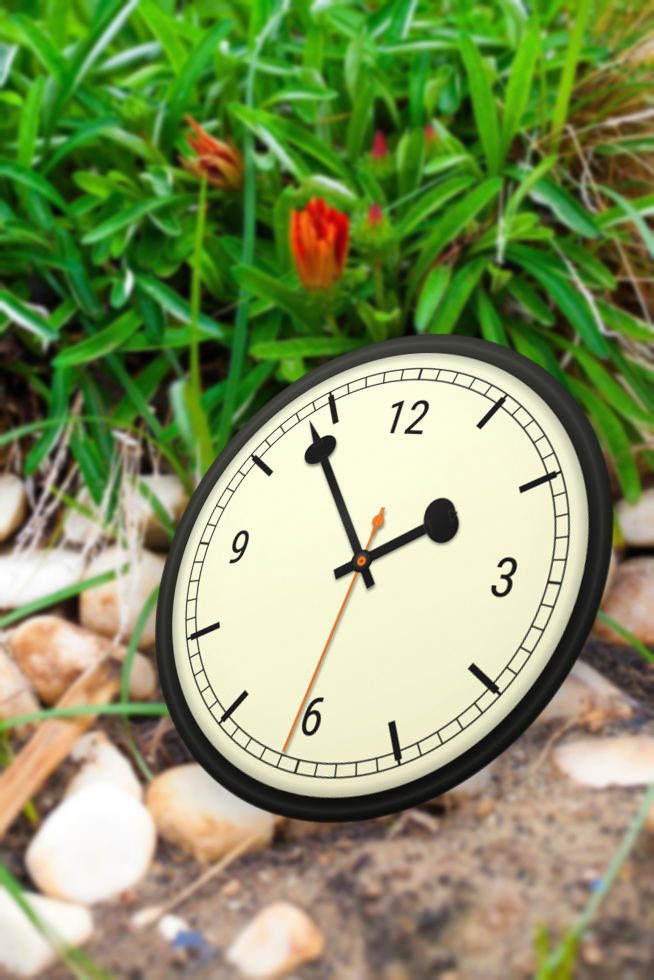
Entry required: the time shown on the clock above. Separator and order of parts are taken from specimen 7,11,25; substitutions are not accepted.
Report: 1,53,31
